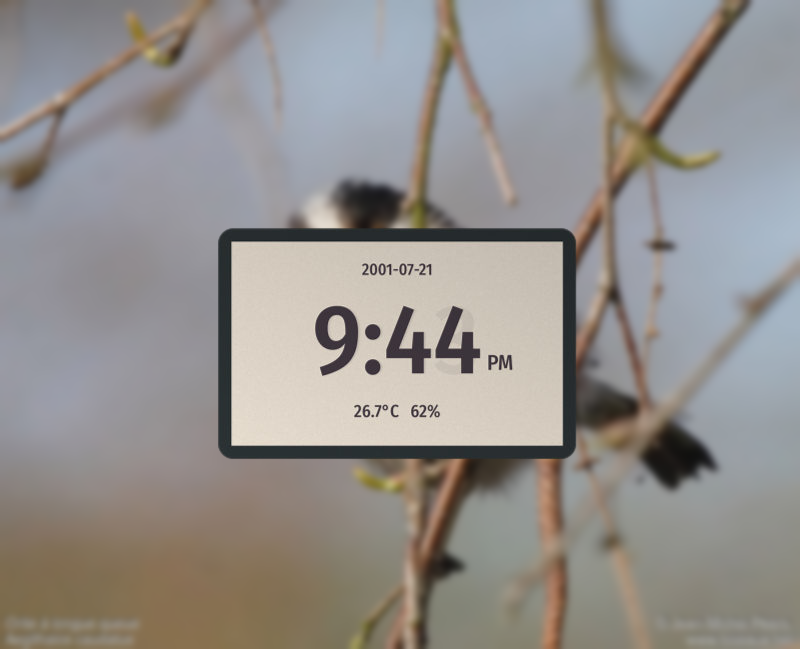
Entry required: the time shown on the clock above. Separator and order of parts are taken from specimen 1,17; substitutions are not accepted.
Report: 9,44
